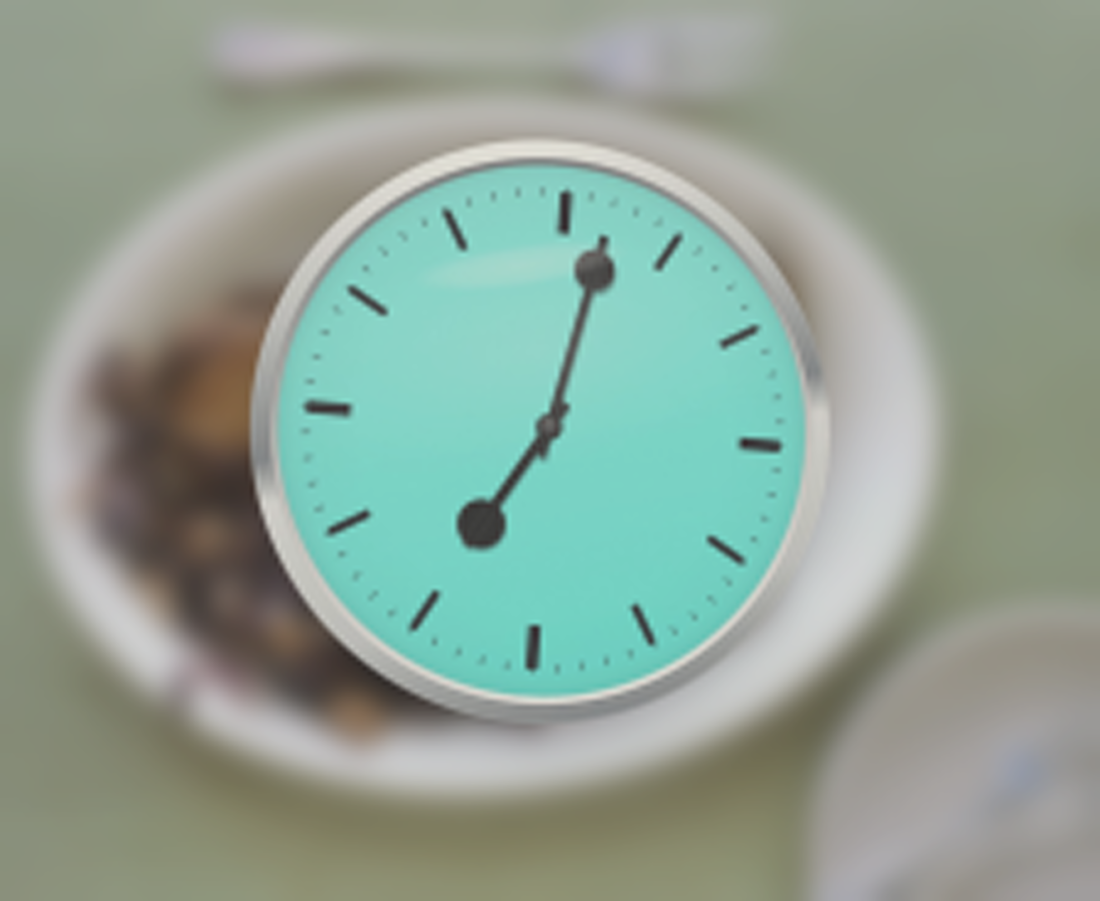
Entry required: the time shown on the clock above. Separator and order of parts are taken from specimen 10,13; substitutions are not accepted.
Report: 7,02
